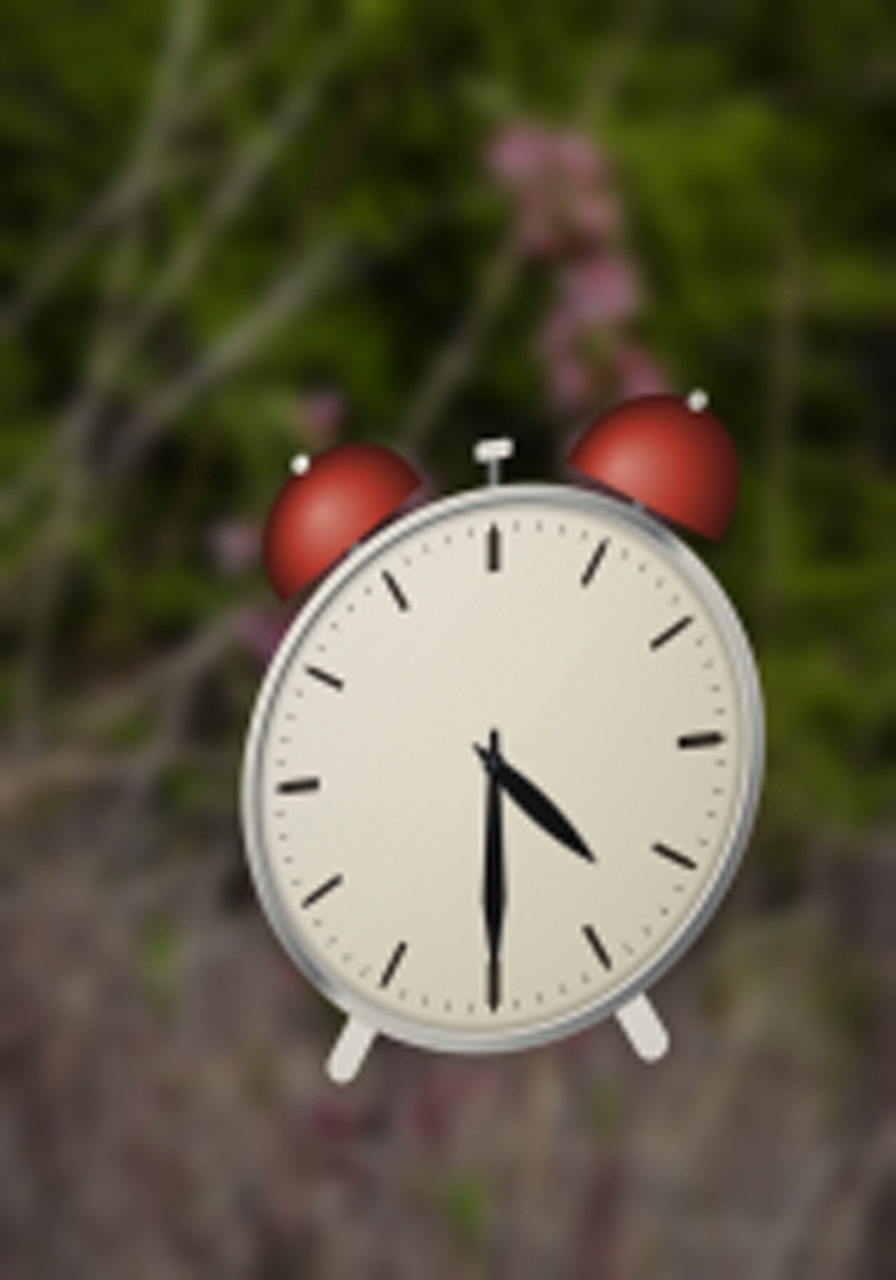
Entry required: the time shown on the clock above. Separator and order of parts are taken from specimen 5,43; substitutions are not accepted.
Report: 4,30
